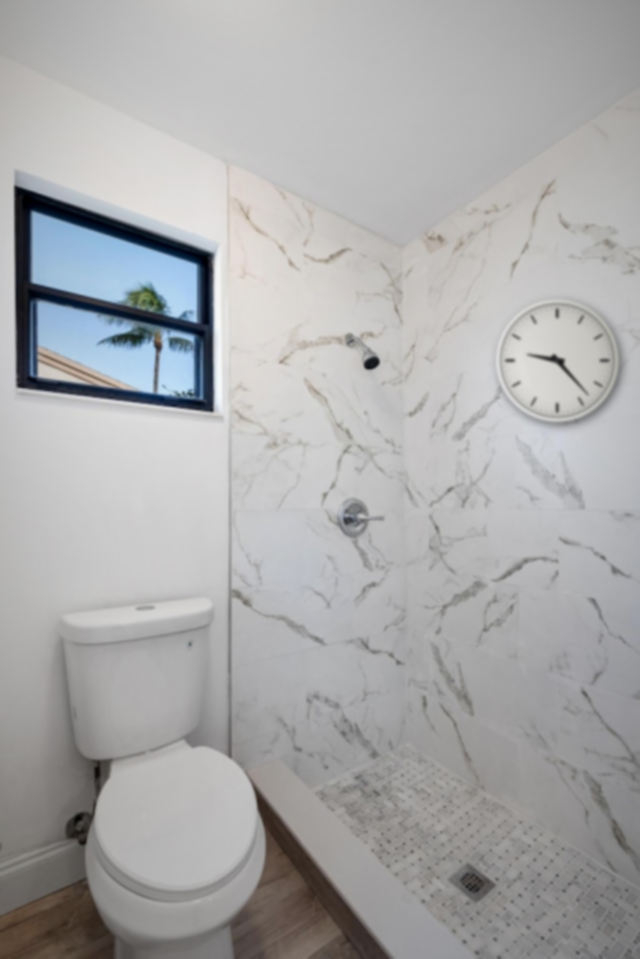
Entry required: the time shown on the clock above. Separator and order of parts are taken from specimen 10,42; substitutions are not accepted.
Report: 9,23
